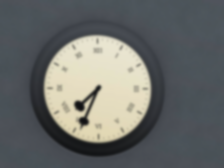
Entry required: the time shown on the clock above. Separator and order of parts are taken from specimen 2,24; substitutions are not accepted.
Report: 7,34
